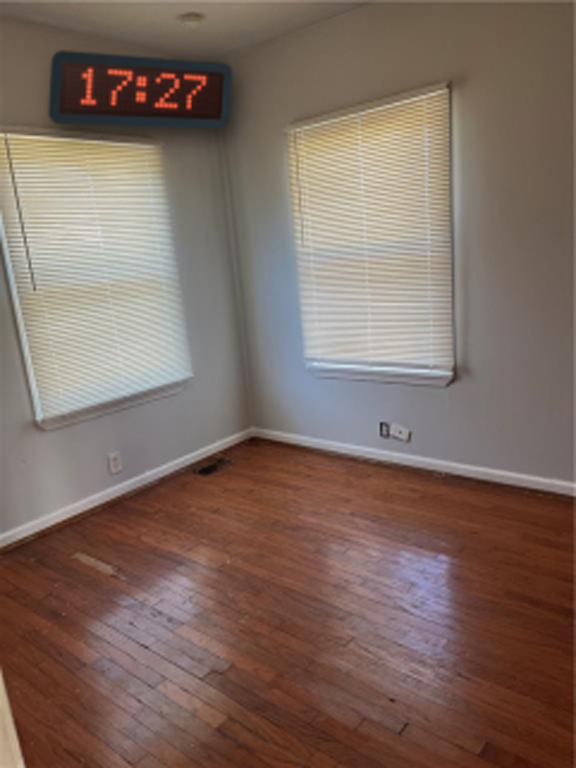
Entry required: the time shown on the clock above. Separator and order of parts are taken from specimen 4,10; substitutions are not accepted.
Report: 17,27
